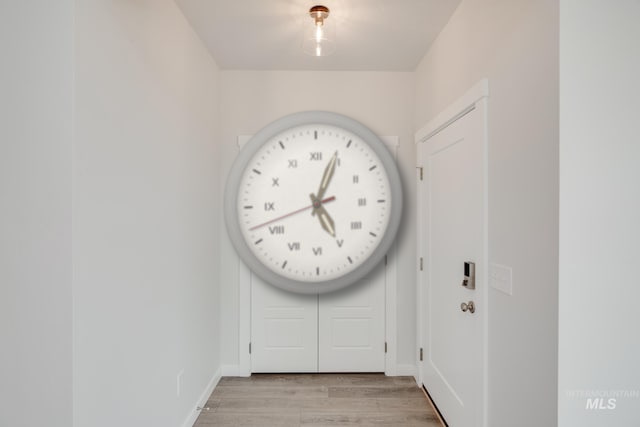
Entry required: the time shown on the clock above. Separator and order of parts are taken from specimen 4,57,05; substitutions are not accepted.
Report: 5,03,42
